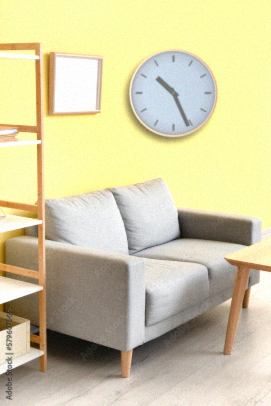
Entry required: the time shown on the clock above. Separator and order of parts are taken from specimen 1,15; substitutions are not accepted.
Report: 10,26
